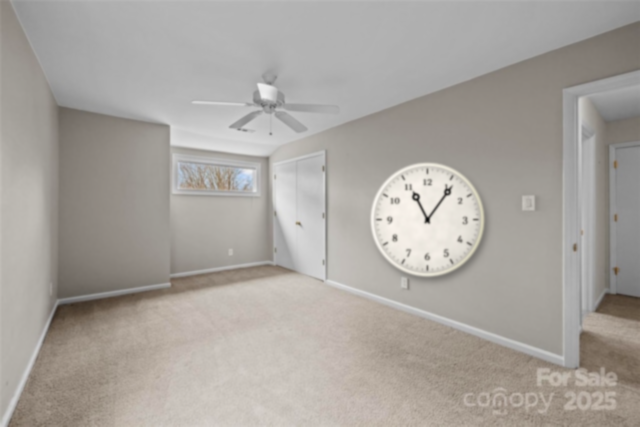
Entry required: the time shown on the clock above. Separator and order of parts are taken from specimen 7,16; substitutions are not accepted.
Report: 11,06
